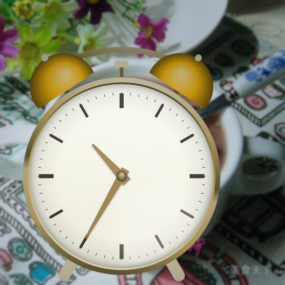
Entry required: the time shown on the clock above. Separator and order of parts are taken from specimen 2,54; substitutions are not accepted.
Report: 10,35
